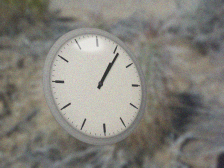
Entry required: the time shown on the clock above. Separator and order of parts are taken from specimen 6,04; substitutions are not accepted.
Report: 1,06
